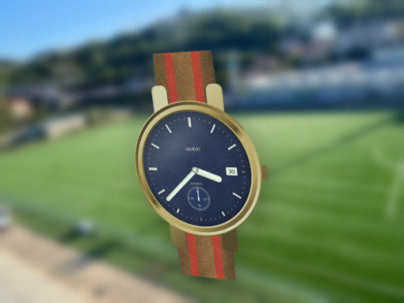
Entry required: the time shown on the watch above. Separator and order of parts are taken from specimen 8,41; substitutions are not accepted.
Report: 3,38
